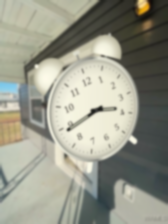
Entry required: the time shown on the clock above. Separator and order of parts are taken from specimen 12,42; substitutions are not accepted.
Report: 3,44
